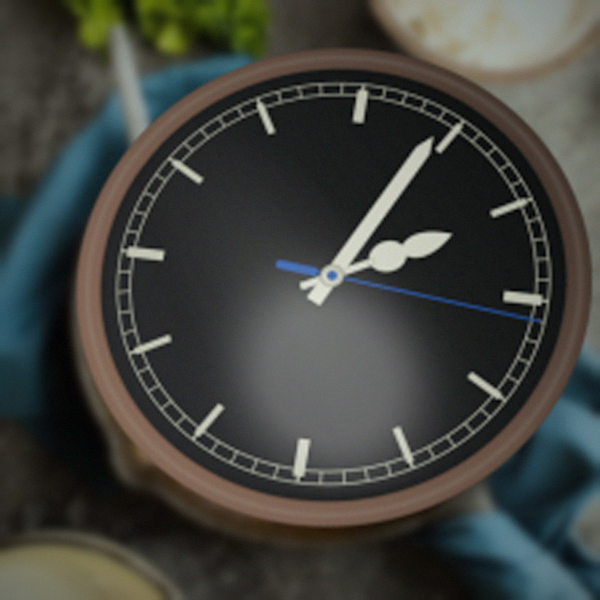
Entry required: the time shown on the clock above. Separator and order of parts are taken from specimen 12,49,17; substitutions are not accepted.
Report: 2,04,16
